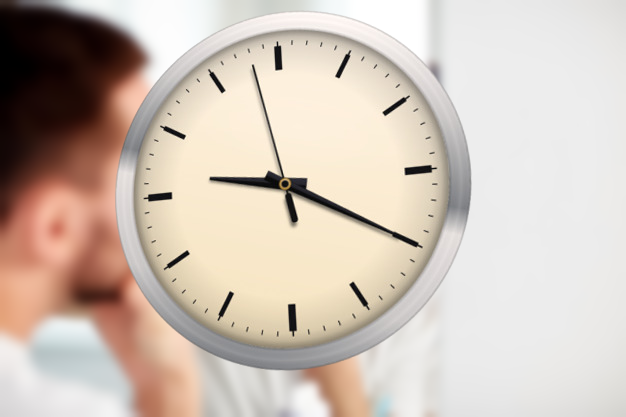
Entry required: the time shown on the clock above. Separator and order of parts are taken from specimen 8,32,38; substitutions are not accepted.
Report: 9,19,58
